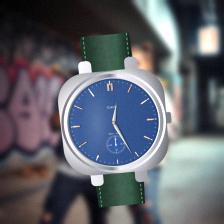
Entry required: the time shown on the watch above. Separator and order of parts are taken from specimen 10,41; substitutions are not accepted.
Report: 12,26
